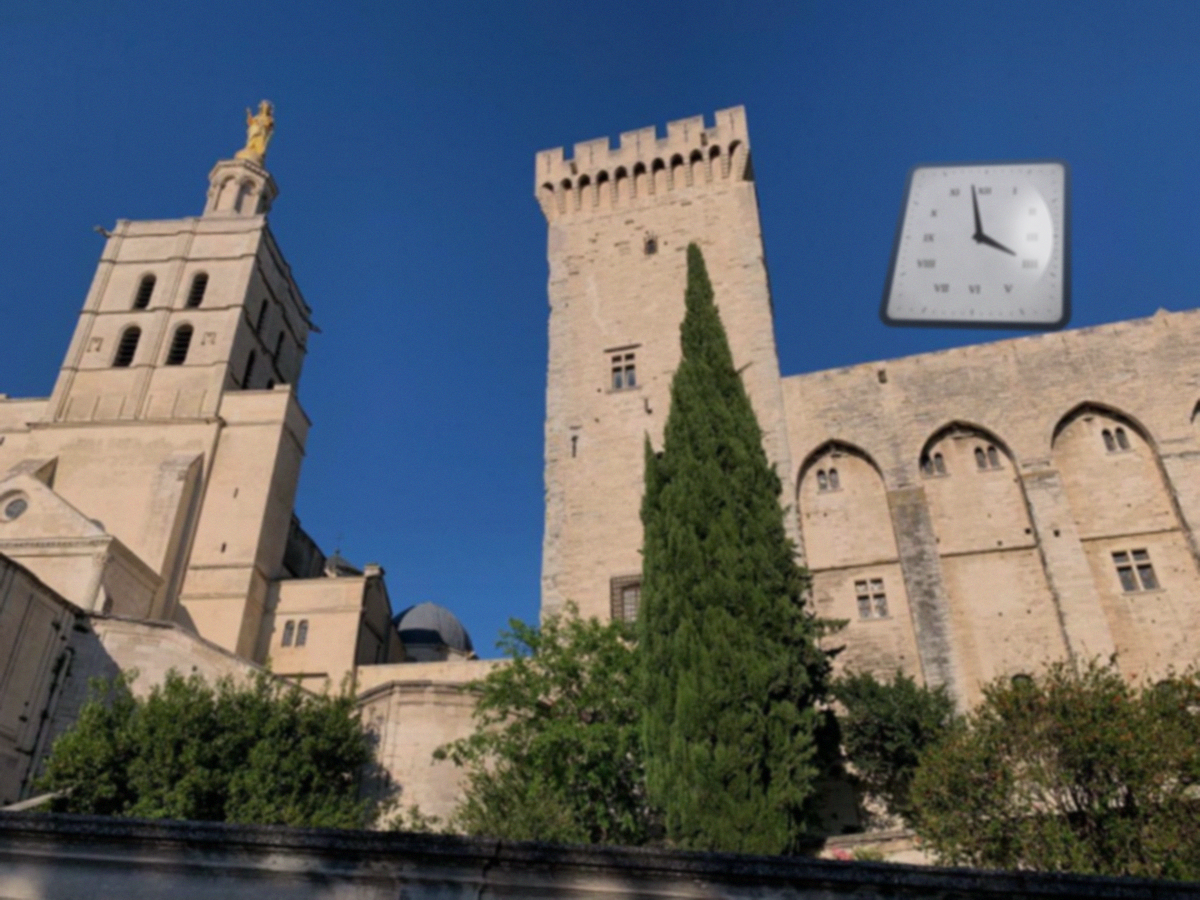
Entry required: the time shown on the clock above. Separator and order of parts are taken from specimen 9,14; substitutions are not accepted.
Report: 3,58
